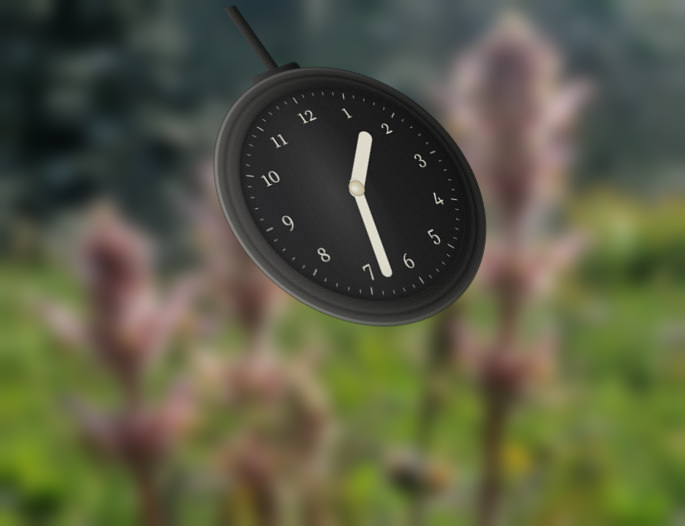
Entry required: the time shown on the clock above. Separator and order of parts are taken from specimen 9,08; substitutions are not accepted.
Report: 1,33
